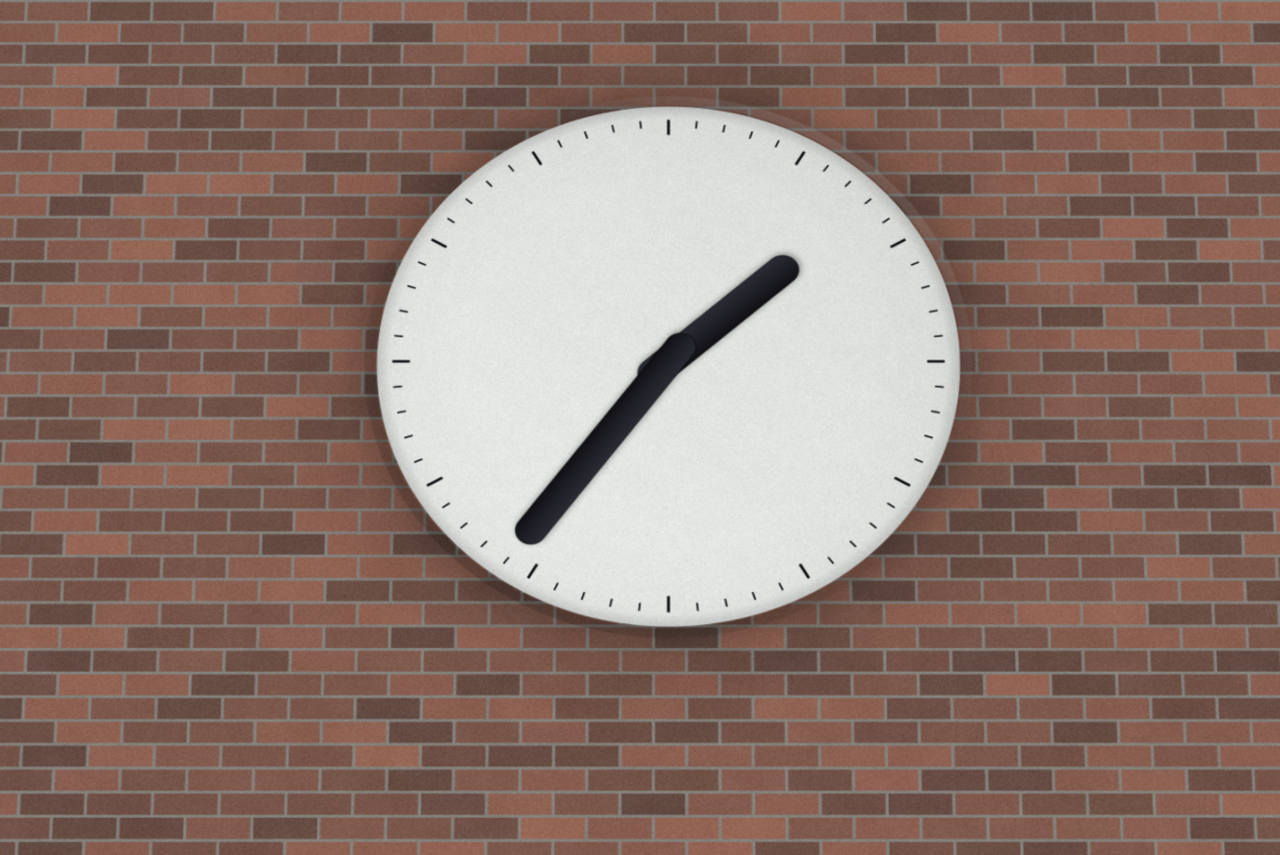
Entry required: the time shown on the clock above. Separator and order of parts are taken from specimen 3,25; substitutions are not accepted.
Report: 1,36
